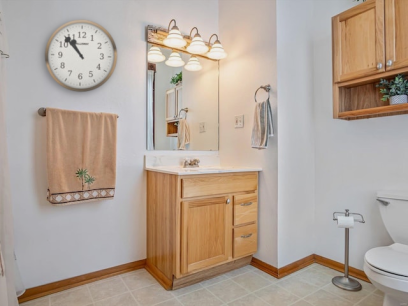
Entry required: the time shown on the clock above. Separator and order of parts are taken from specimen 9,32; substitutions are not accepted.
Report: 10,53
